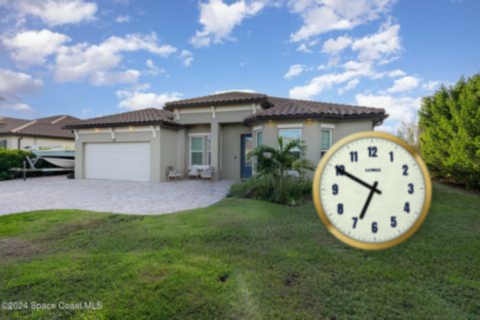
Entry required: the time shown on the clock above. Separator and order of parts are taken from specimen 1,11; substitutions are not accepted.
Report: 6,50
